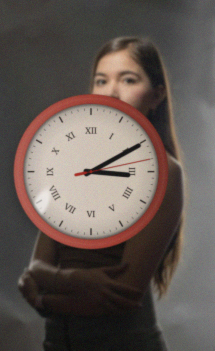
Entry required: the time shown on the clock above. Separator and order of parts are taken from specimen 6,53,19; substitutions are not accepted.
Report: 3,10,13
